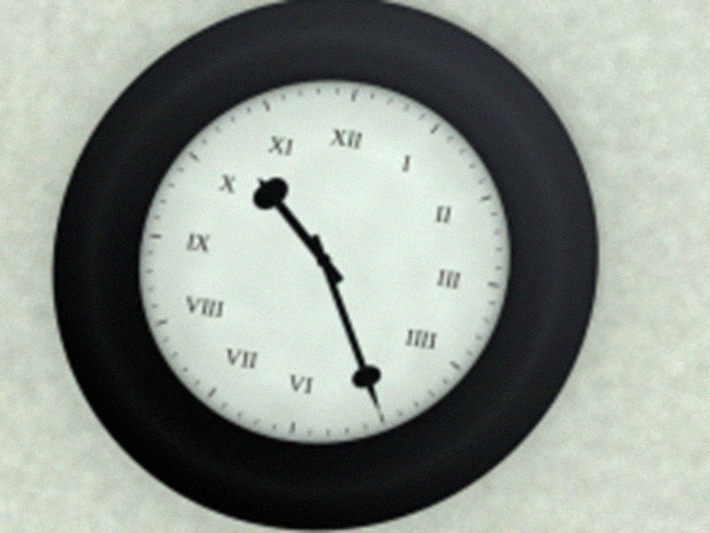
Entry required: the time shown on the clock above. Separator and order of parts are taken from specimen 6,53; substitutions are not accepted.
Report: 10,25
